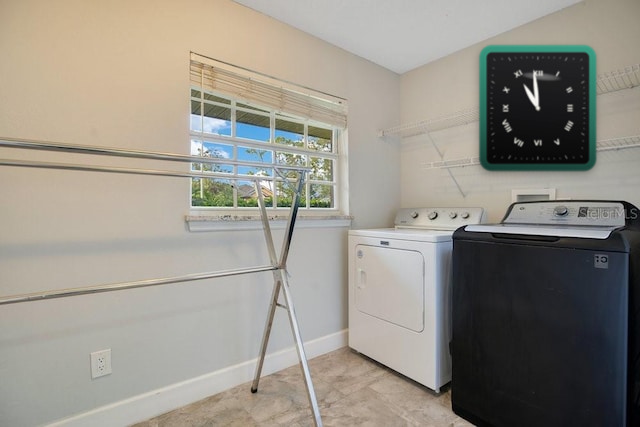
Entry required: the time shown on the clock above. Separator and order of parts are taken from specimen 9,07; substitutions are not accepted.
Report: 10,59
